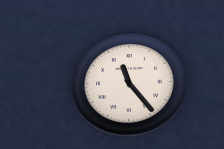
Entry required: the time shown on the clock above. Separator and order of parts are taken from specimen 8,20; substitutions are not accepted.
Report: 11,24
